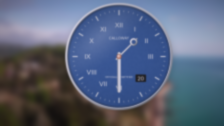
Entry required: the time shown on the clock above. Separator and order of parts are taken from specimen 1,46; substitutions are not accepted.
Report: 1,30
